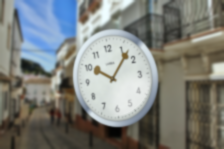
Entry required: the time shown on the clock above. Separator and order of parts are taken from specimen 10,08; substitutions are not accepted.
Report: 10,07
